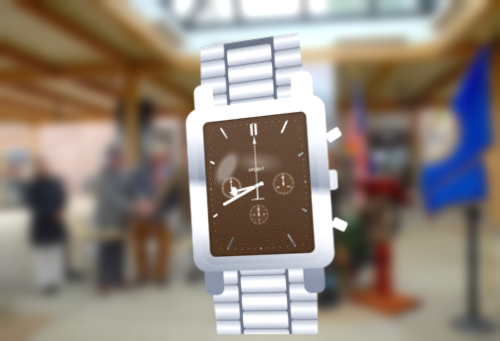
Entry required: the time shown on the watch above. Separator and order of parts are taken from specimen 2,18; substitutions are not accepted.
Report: 8,41
